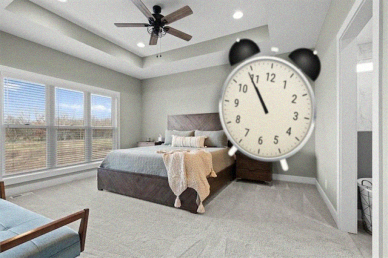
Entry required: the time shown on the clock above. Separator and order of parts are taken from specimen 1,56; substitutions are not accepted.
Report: 10,54
